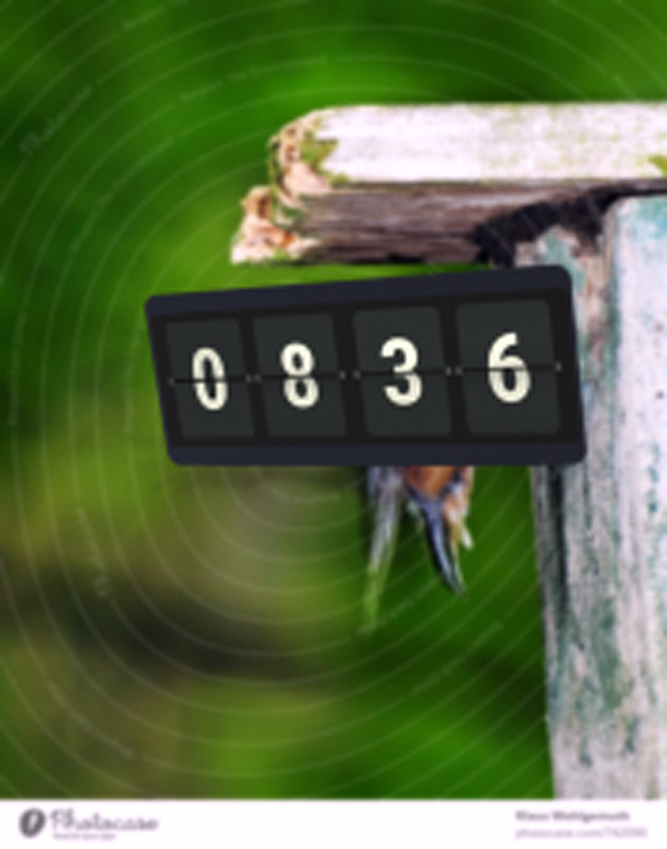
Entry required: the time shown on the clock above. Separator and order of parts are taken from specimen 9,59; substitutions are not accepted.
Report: 8,36
